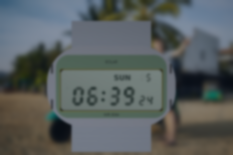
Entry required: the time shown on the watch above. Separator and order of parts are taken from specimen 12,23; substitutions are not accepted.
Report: 6,39
